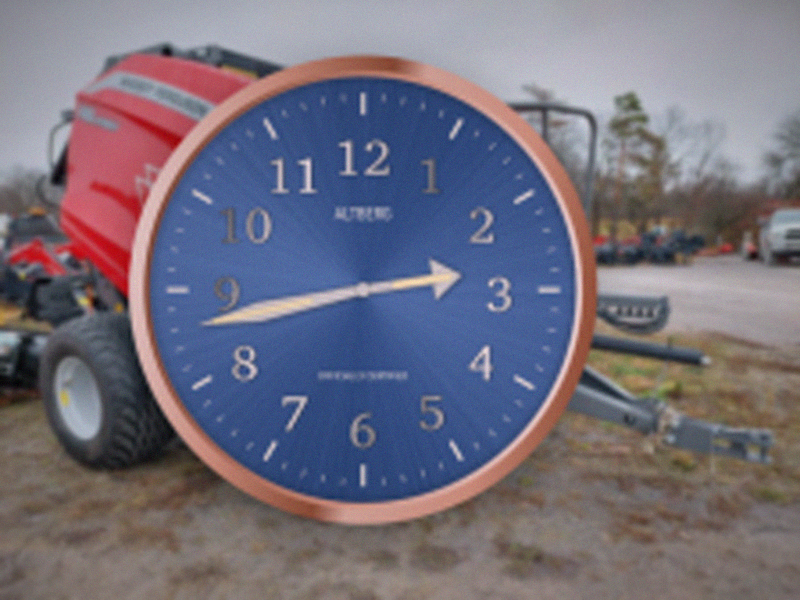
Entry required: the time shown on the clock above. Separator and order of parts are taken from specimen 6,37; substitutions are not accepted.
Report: 2,43
